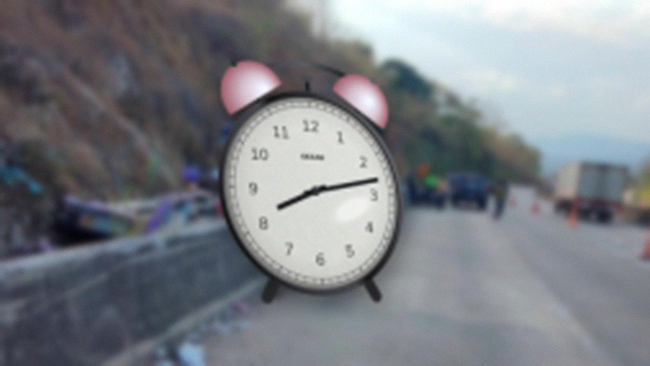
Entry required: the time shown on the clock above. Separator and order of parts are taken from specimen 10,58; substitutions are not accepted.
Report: 8,13
